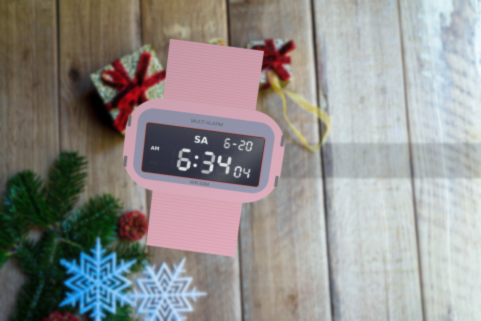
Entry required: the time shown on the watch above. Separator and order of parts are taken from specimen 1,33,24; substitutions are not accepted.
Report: 6,34,04
